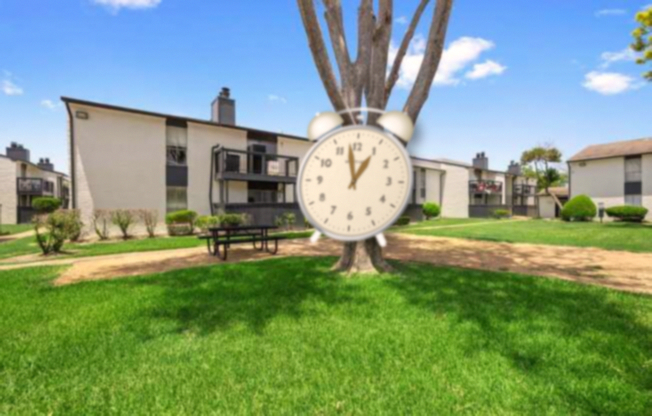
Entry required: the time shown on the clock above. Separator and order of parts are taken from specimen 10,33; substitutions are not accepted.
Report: 12,58
